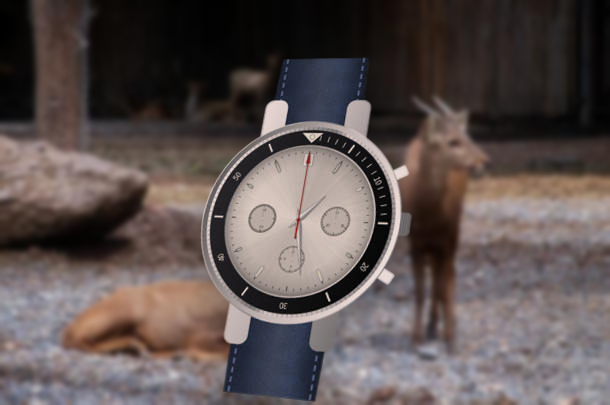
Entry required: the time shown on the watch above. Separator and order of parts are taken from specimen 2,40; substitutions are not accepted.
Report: 1,28
